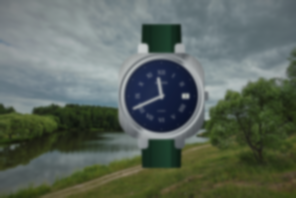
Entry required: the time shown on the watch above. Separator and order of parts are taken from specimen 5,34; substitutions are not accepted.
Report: 11,41
